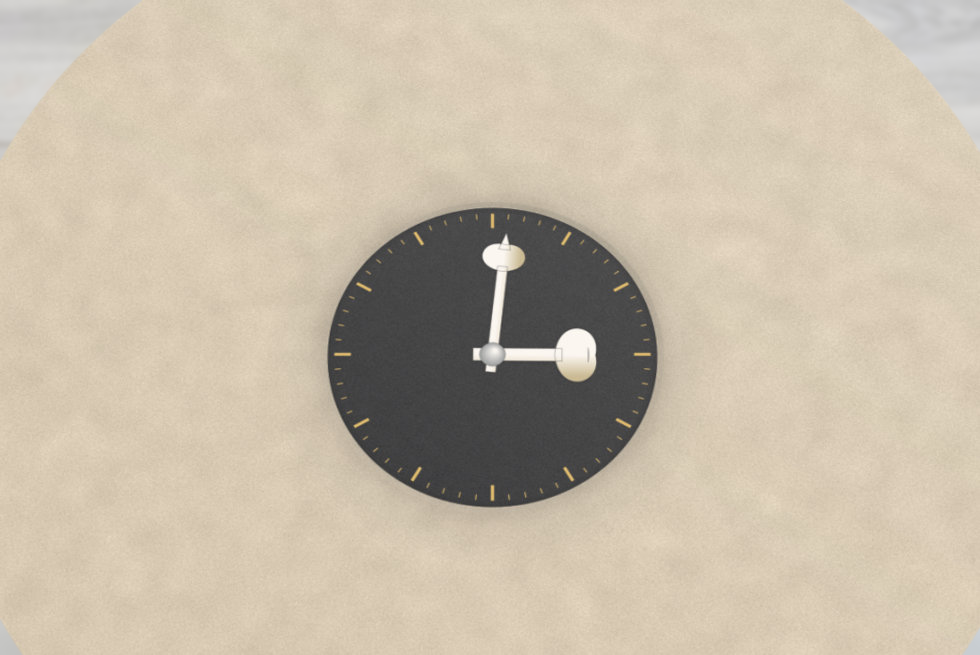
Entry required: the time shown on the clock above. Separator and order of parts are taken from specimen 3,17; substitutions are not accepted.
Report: 3,01
